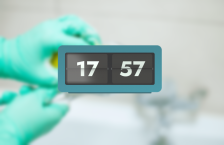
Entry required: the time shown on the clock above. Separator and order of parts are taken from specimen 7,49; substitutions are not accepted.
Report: 17,57
